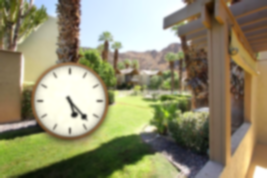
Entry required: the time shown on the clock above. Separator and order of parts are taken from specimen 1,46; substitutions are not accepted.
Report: 5,23
